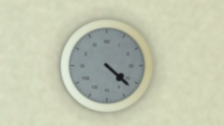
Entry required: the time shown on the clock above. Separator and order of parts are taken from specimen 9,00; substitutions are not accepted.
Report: 4,22
